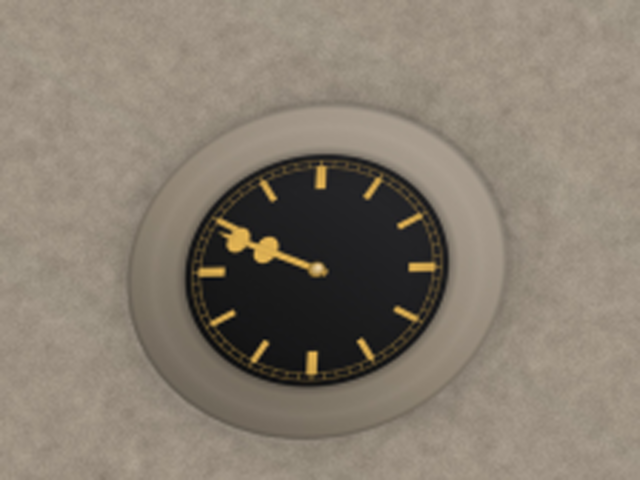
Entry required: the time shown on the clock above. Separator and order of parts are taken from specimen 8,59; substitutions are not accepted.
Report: 9,49
